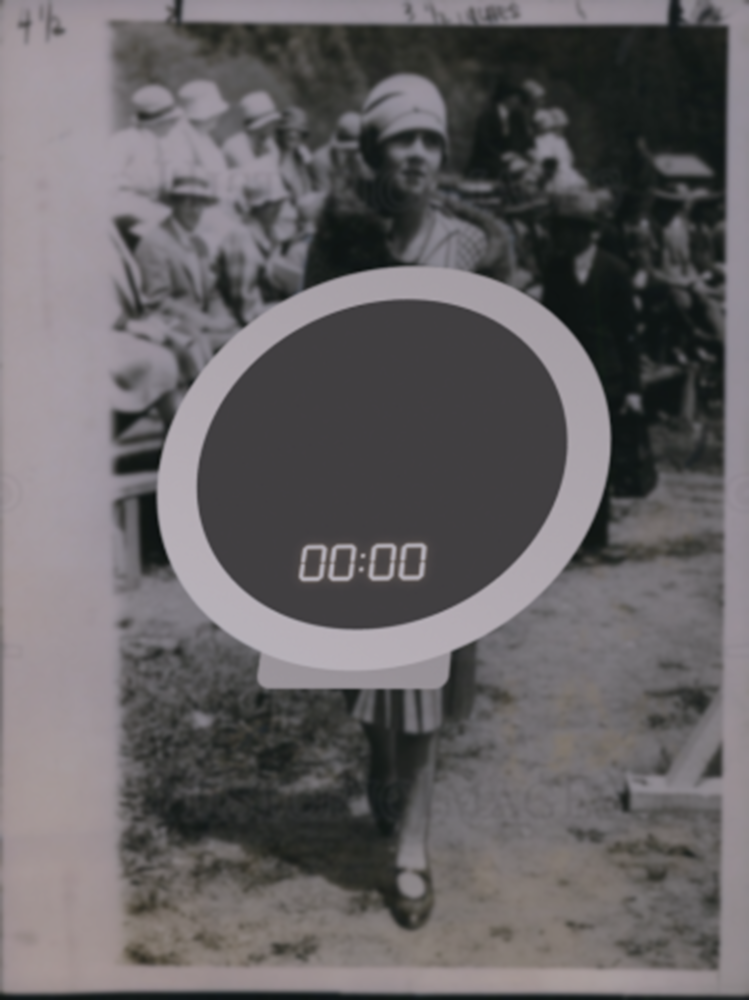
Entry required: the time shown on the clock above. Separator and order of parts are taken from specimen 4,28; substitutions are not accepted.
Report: 0,00
